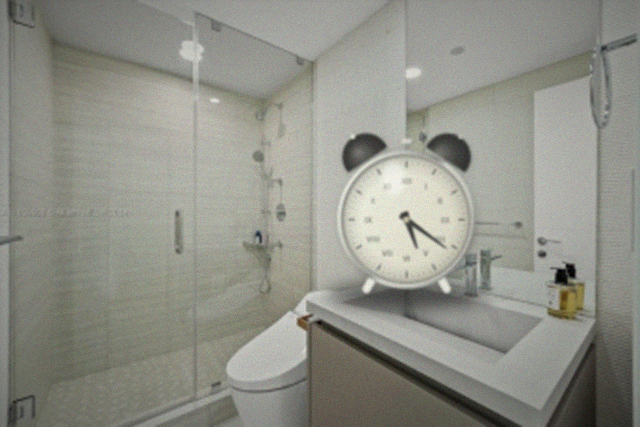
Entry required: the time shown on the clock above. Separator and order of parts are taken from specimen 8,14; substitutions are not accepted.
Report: 5,21
